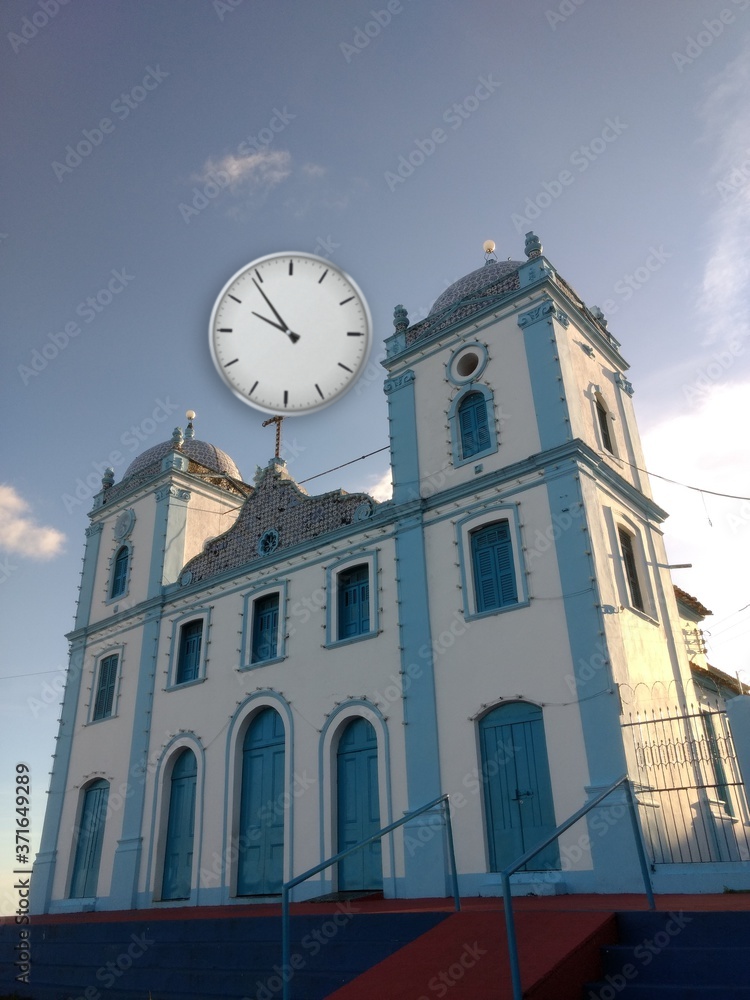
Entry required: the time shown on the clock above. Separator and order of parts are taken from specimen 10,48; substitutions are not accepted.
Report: 9,54
